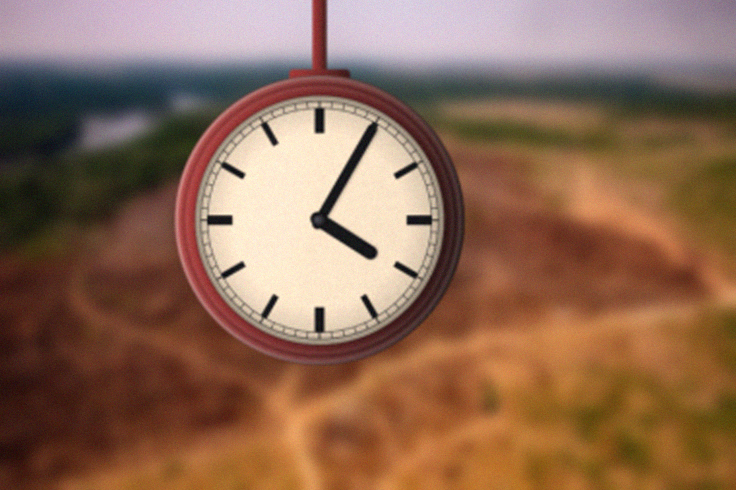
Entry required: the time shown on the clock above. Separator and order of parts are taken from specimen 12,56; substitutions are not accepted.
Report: 4,05
